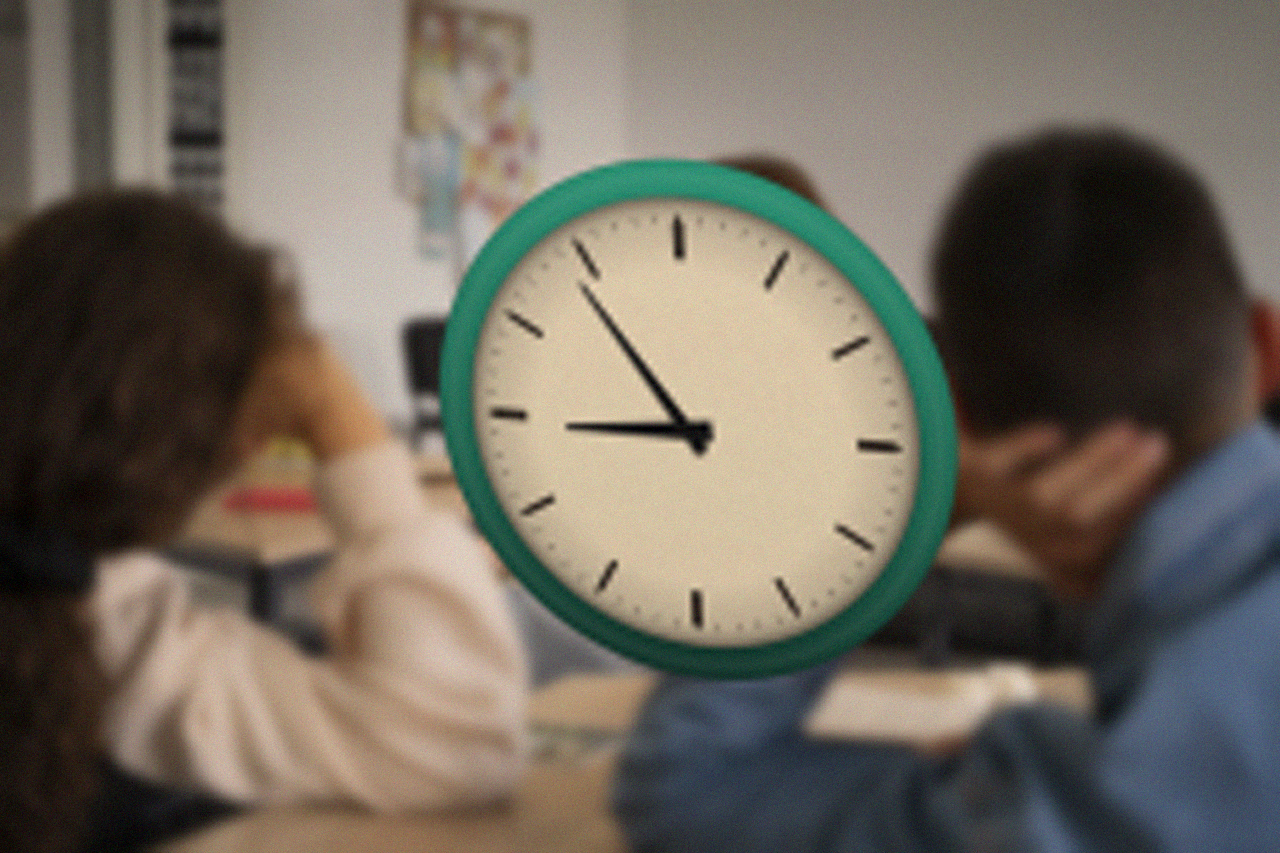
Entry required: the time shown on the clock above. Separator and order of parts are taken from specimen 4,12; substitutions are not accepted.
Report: 8,54
